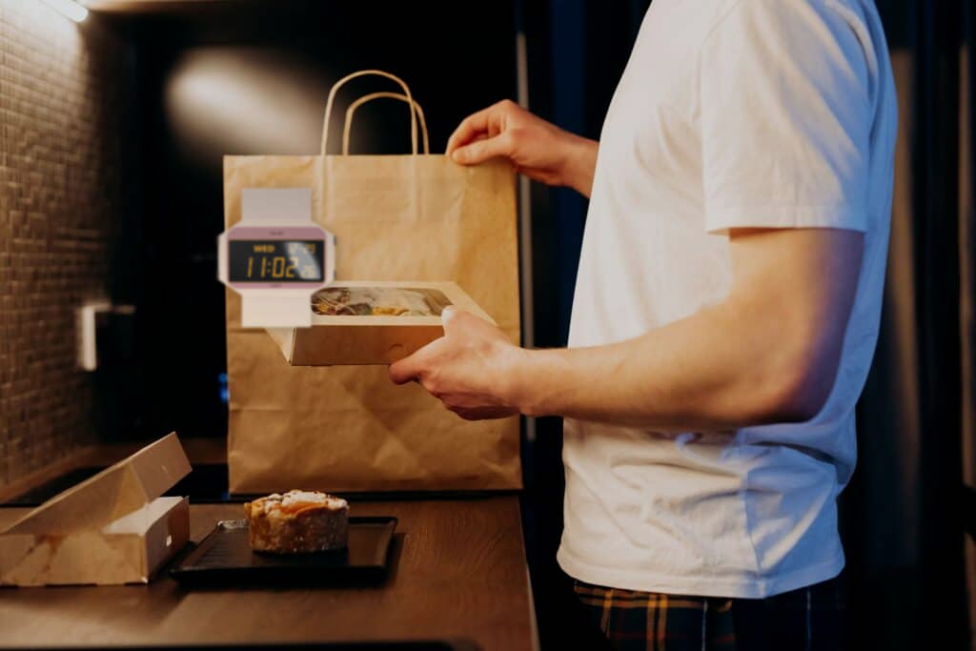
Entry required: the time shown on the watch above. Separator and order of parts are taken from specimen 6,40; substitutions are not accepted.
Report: 11,02
